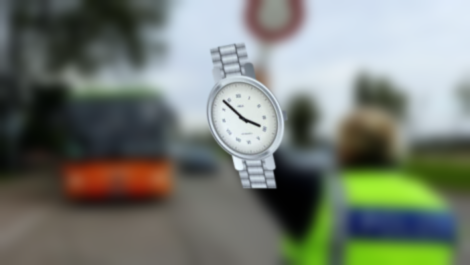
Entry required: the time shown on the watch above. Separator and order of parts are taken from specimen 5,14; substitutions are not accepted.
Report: 3,53
